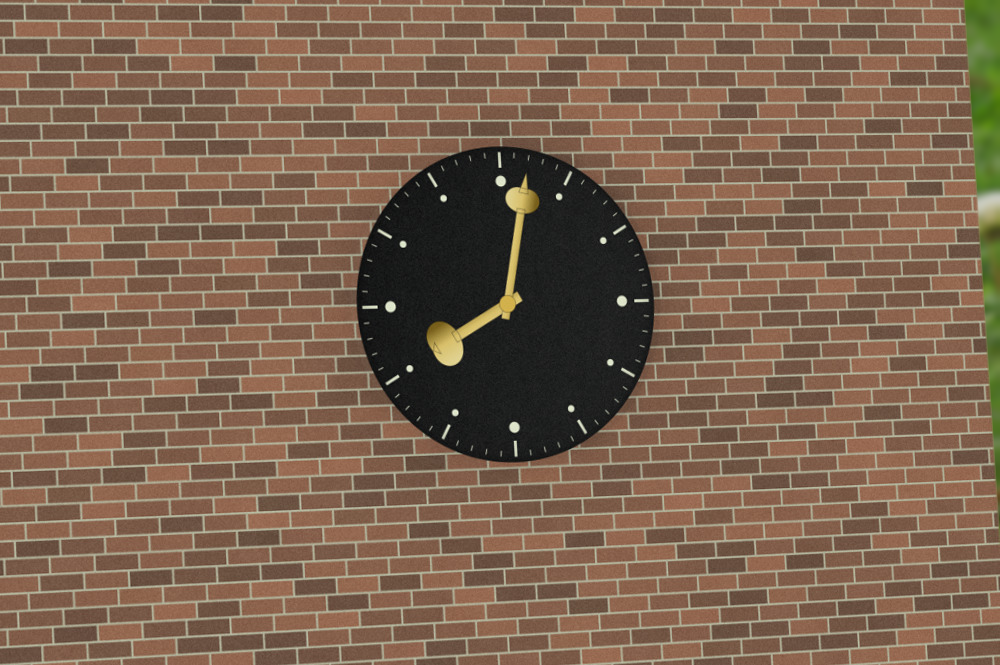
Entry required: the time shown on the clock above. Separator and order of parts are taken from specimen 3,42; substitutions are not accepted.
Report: 8,02
